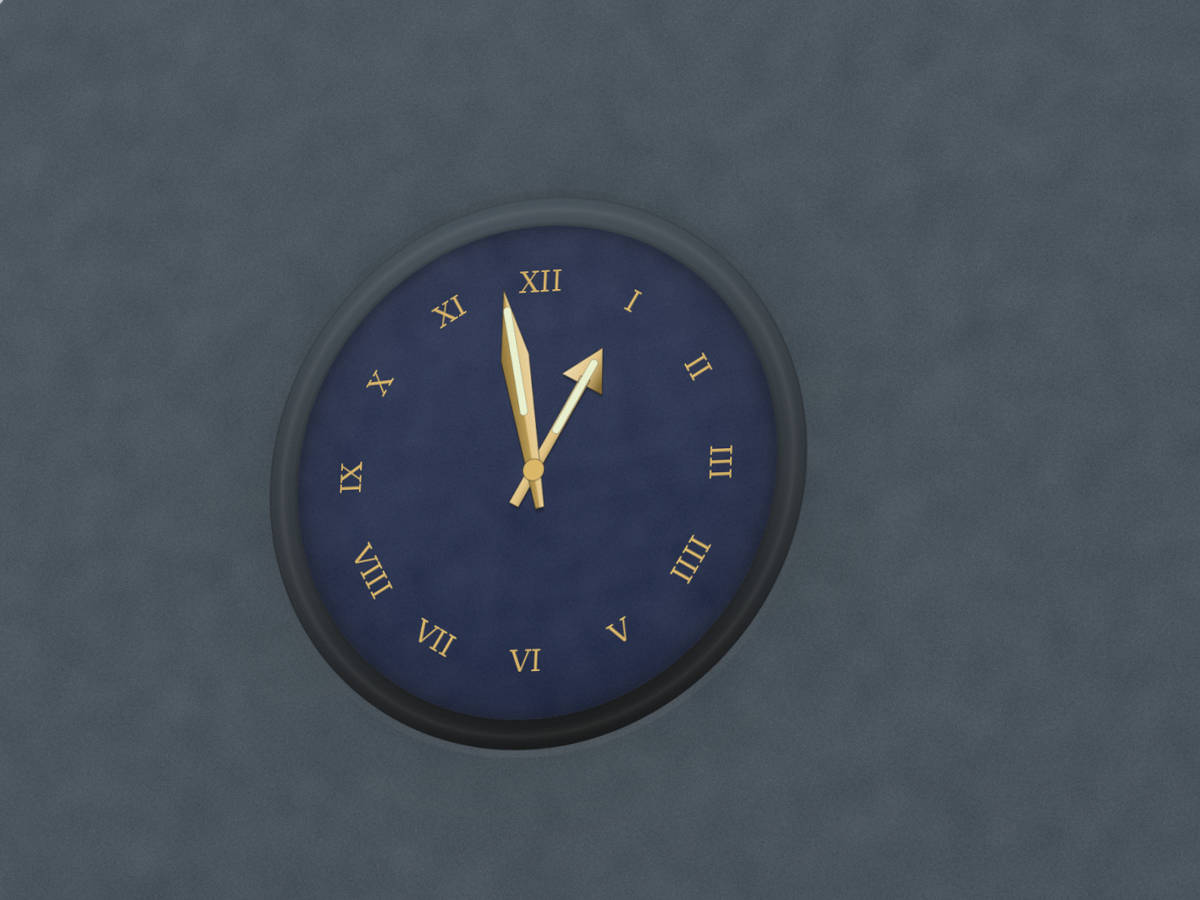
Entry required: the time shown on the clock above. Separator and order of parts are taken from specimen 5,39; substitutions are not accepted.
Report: 12,58
